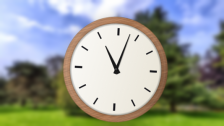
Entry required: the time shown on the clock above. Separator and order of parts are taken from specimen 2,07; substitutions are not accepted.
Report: 11,03
